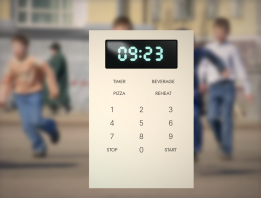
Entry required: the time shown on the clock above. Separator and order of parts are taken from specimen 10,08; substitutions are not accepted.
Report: 9,23
